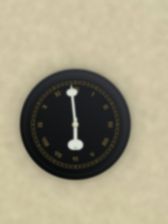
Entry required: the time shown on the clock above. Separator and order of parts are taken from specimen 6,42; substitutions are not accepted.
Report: 5,59
